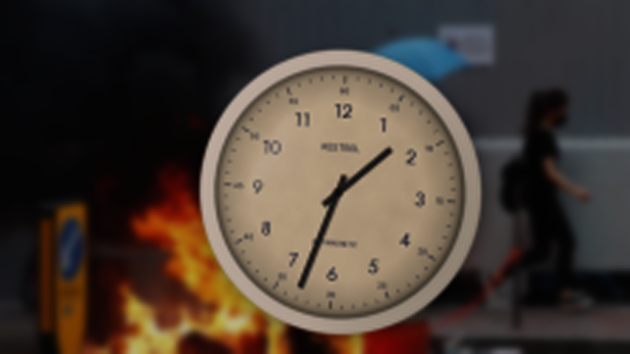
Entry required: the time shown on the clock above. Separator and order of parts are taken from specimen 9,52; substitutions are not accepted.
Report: 1,33
